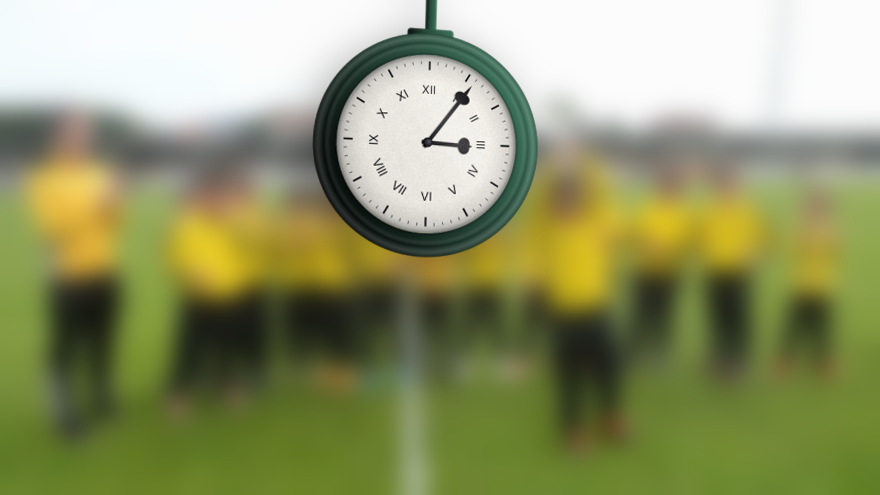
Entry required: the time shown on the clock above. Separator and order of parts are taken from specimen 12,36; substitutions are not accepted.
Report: 3,06
